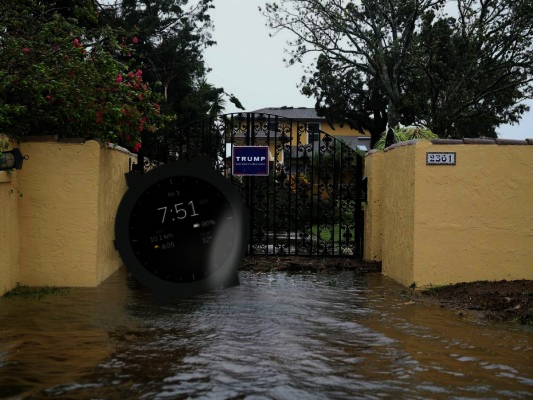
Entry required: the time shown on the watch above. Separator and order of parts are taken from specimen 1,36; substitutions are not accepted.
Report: 7,51
